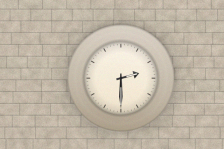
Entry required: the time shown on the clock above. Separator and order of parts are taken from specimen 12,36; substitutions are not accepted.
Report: 2,30
